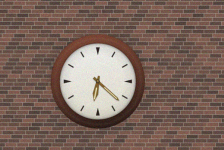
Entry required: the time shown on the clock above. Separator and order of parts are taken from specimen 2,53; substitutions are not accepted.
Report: 6,22
